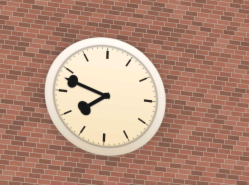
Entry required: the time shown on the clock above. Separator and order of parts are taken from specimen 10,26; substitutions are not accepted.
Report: 7,48
